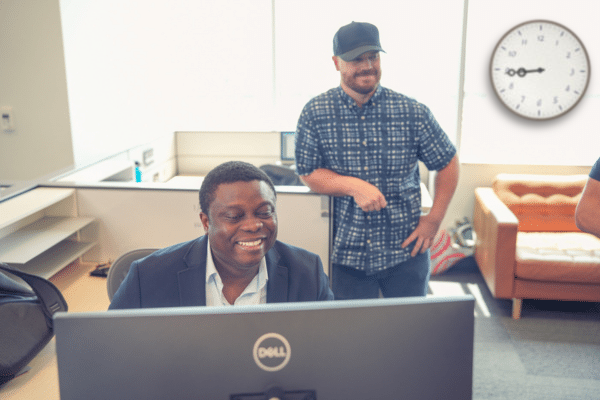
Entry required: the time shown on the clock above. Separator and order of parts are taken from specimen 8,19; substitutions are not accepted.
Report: 8,44
